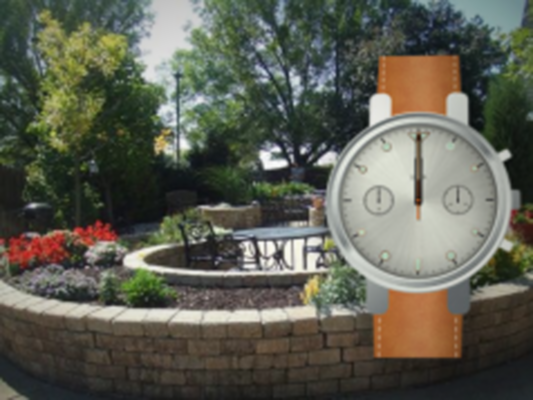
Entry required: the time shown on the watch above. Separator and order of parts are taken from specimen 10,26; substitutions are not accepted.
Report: 12,00
